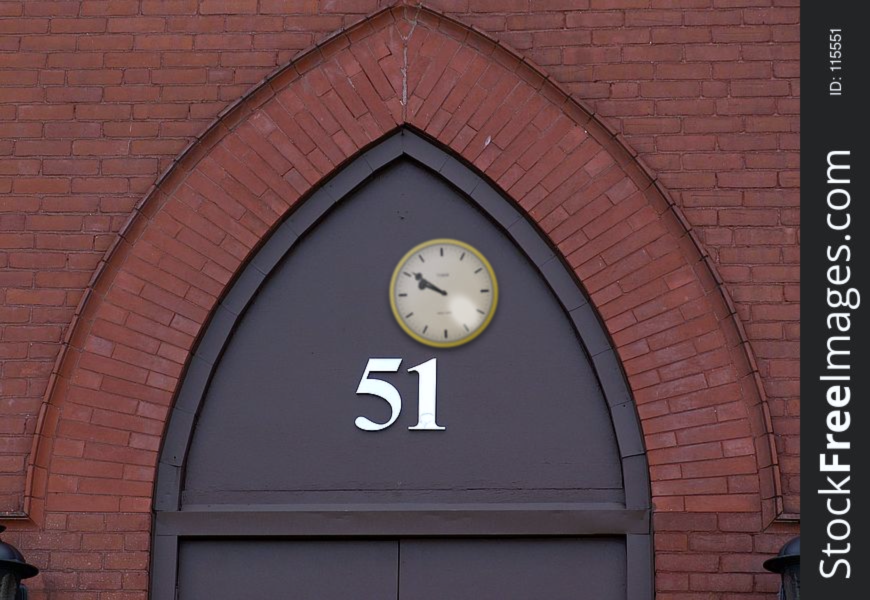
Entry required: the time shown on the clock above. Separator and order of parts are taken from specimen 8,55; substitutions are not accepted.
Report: 9,51
